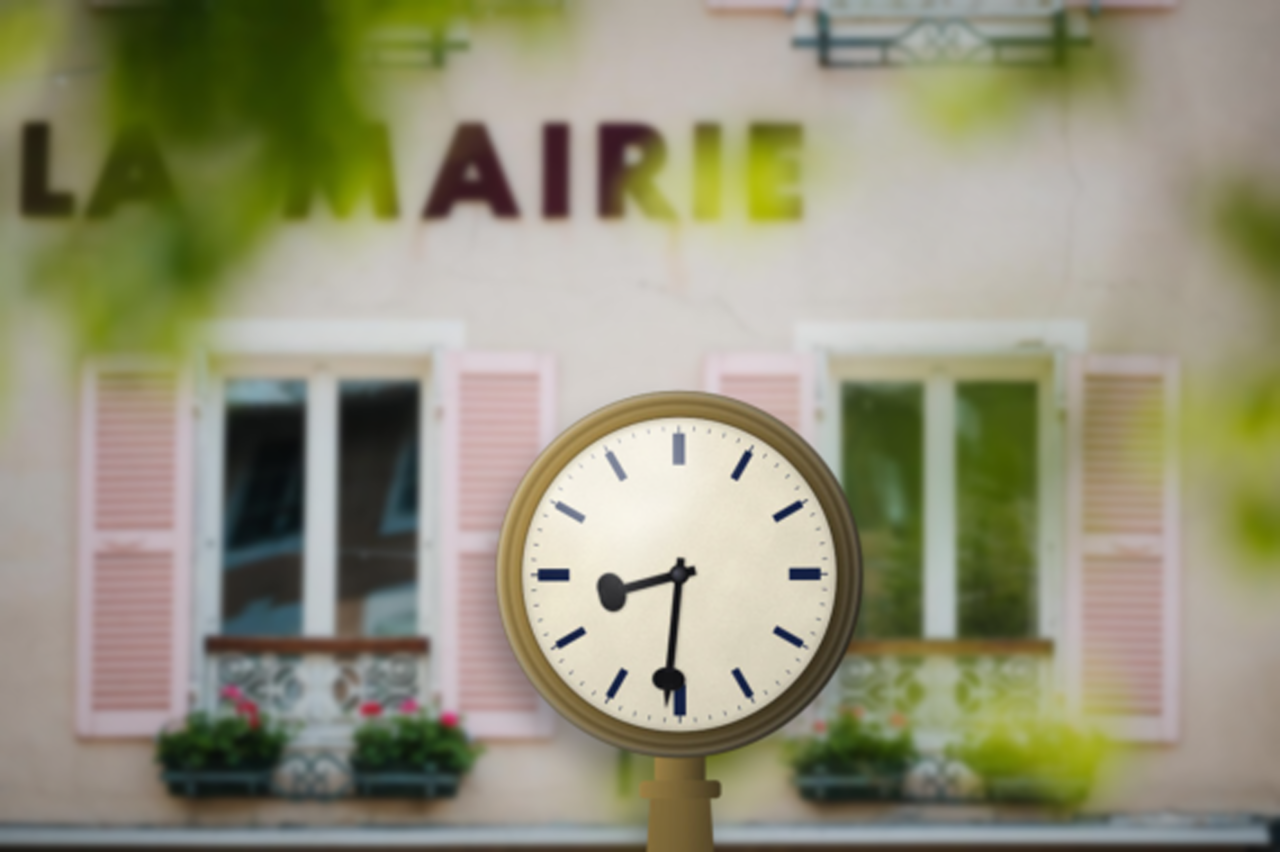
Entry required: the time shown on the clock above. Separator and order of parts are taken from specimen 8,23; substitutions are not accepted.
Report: 8,31
